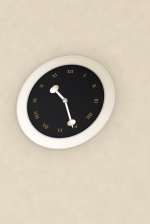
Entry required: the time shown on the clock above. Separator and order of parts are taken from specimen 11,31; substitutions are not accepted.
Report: 10,26
